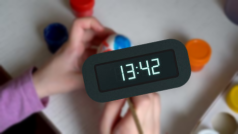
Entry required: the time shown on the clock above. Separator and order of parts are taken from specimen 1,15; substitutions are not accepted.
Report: 13,42
